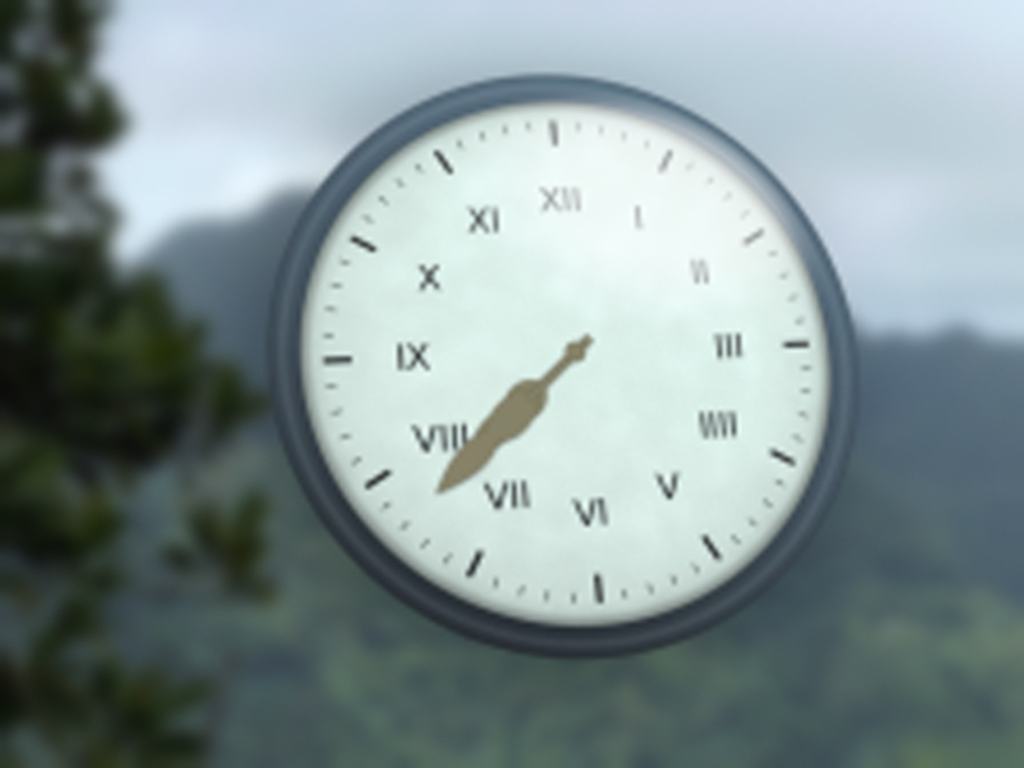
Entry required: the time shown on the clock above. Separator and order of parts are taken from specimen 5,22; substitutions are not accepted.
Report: 7,38
